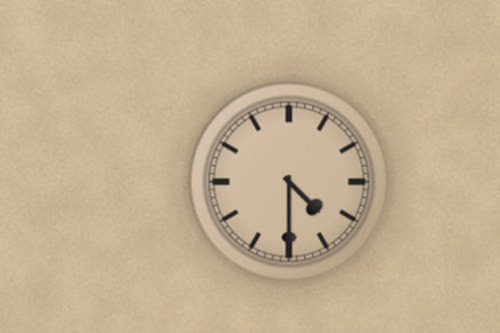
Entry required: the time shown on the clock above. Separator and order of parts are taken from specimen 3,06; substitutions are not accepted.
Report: 4,30
